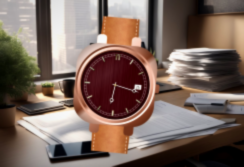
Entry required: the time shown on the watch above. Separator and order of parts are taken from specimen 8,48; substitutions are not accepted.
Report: 6,17
